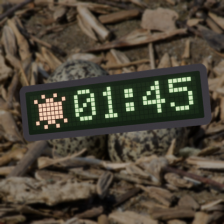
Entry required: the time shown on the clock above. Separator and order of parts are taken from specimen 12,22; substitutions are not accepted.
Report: 1,45
